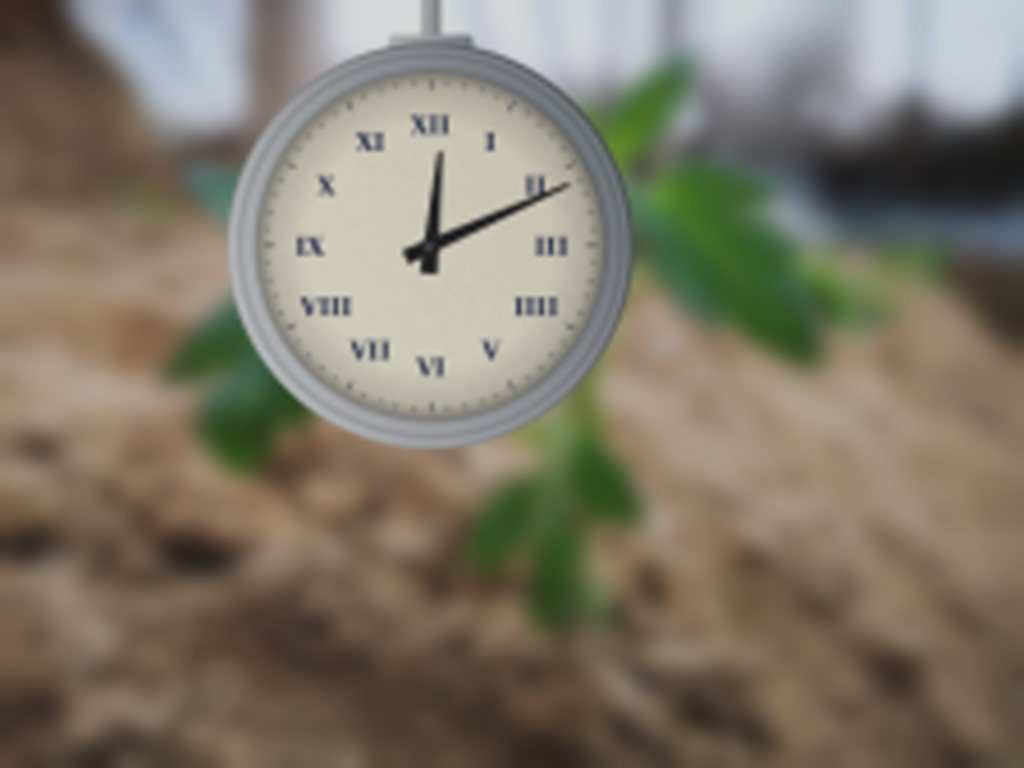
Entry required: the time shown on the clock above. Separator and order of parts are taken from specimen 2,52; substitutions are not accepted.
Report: 12,11
